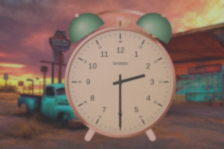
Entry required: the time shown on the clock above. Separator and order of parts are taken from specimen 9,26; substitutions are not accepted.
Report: 2,30
